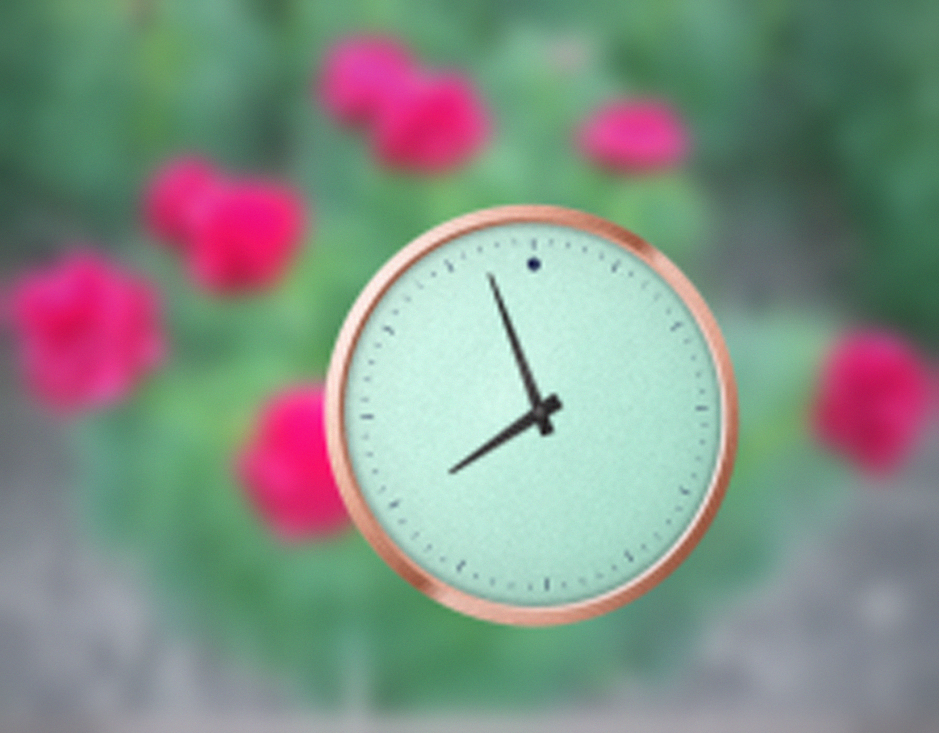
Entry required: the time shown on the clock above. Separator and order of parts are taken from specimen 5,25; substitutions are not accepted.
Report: 7,57
